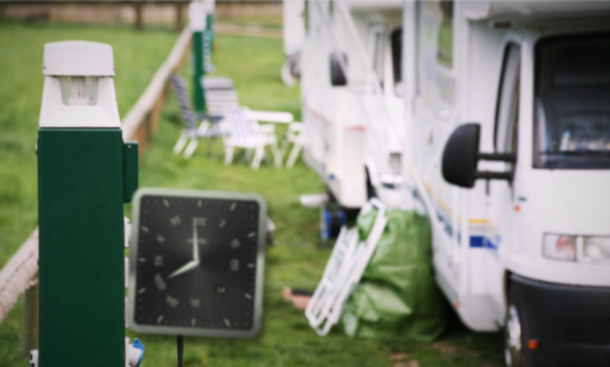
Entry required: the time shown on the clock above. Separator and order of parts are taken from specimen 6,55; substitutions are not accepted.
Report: 7,59
